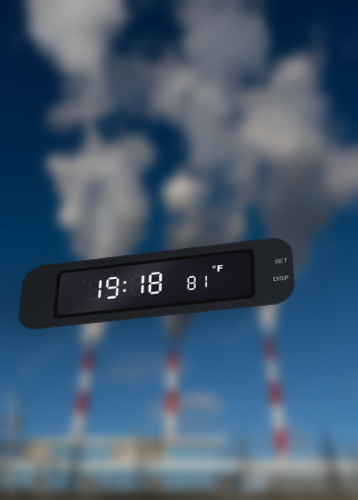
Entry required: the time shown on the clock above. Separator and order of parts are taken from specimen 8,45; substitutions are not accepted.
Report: 19,18
